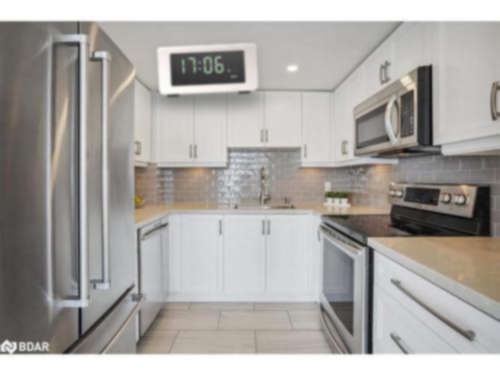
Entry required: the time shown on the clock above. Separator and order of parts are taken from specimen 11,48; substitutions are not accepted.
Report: 17,06
